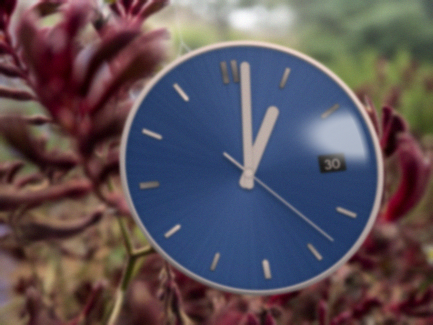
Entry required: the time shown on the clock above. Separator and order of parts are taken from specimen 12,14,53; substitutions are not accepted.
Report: 1,01,23
